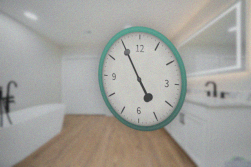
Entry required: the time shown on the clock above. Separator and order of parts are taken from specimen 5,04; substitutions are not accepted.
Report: 4,55
